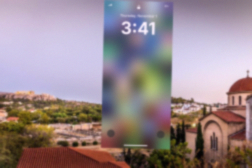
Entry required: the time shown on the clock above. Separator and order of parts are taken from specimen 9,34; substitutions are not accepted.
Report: 3,41
